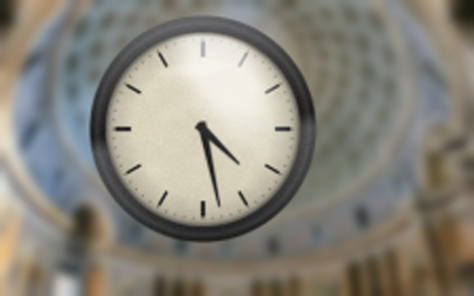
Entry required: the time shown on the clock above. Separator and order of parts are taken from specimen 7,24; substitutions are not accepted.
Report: 4,28
